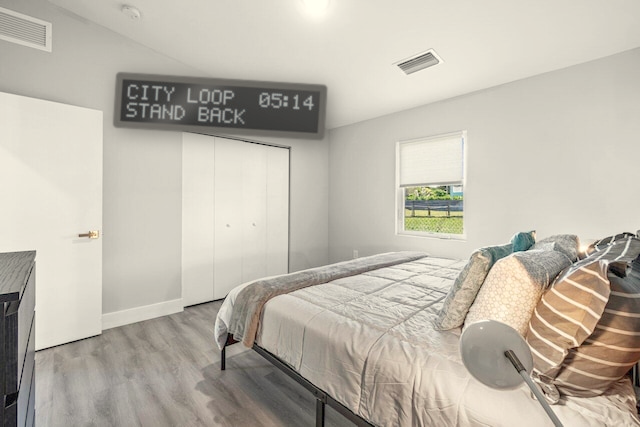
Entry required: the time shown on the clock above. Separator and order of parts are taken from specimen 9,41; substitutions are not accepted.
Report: 5,14
